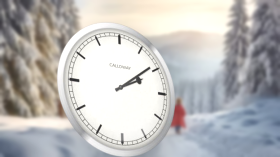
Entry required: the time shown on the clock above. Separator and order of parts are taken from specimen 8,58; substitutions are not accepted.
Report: 2,09
